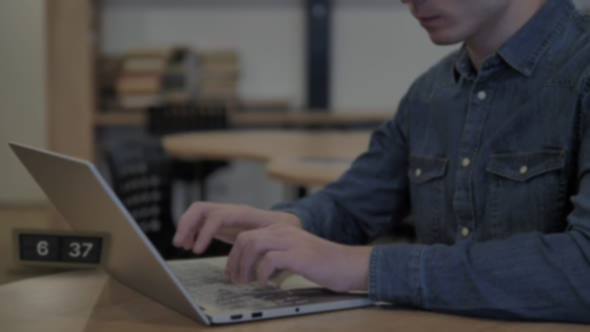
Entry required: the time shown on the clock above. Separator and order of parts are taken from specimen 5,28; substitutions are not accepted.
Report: 6,37
